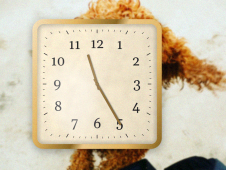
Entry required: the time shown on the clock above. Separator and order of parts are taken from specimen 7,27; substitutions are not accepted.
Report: 11,25
